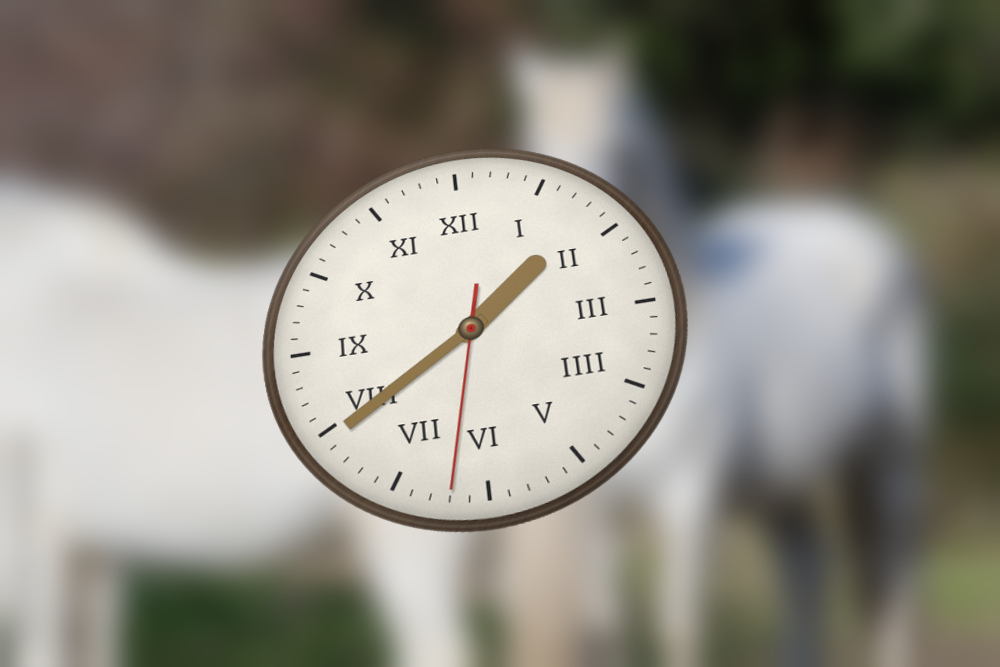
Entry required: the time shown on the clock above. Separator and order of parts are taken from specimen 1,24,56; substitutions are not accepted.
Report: 1,39,32
